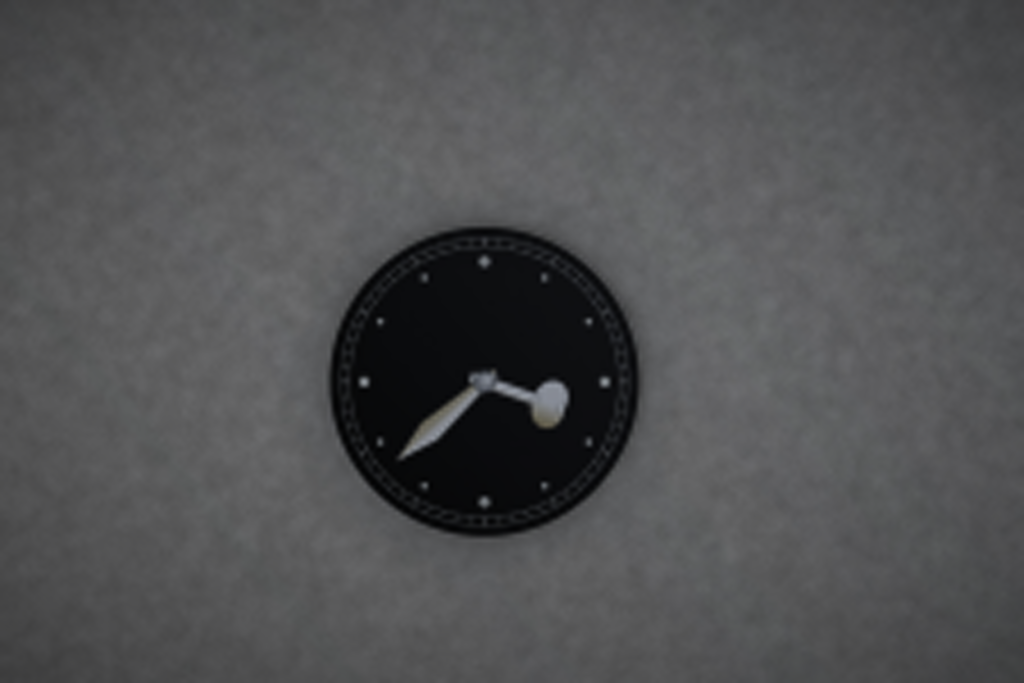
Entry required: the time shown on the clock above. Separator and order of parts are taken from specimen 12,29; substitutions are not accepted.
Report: 3,38
